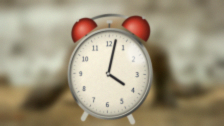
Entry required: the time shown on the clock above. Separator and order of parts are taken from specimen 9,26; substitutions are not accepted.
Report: 4,02
